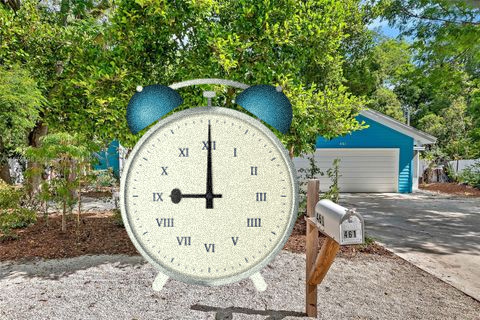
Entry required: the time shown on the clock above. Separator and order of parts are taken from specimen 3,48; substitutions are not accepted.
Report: 9,00
